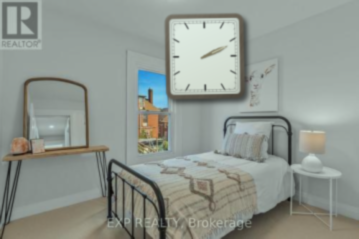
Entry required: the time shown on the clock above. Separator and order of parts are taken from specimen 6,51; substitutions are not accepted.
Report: 2,11
